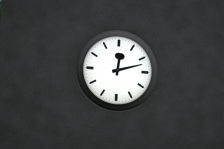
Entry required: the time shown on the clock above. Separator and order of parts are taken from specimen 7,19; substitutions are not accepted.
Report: 12,12
